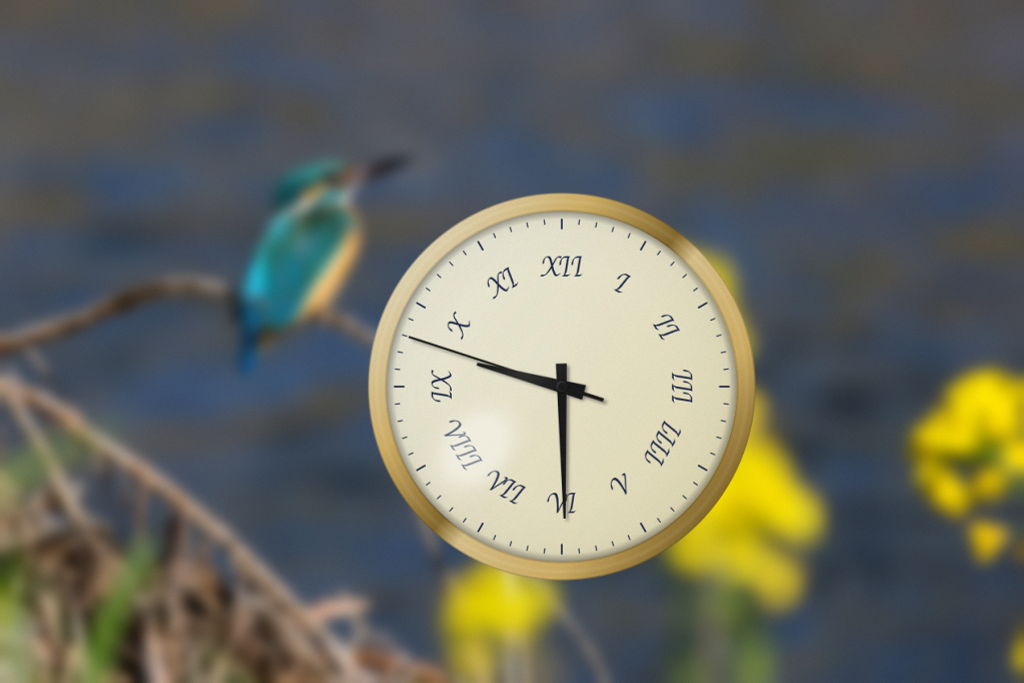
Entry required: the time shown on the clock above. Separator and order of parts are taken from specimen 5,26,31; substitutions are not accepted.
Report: 9,29,48
